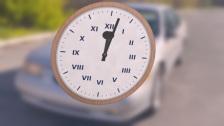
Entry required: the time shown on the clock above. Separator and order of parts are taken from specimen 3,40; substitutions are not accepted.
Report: 12,02
